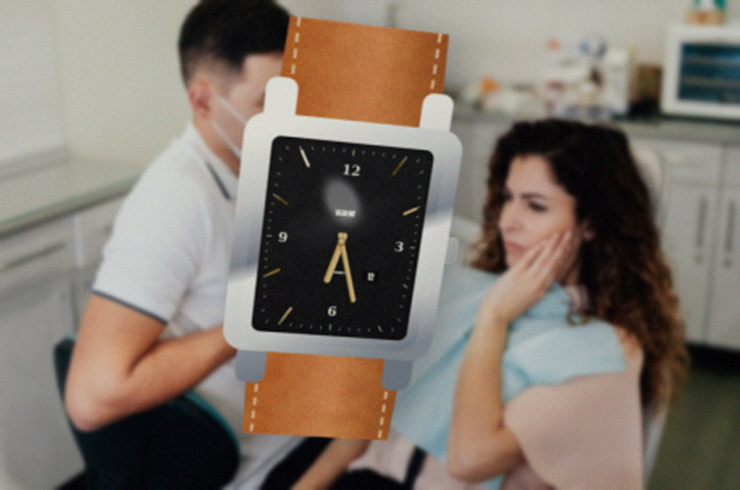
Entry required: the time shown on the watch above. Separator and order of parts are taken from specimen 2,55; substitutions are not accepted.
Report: 6,27
